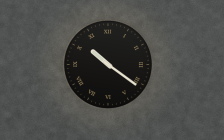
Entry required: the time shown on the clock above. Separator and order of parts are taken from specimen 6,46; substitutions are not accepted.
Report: 10,21
